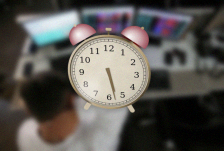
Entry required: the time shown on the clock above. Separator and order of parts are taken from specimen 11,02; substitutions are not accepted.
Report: 5,28
